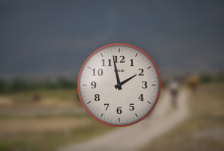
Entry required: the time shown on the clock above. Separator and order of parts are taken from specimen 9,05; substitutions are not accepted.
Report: 1,58
